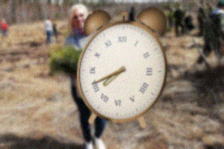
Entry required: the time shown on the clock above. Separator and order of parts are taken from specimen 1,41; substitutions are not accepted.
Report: 7,41
